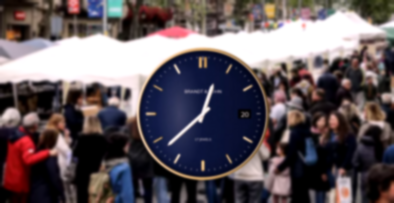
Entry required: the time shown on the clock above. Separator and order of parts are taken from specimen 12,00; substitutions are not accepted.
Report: 12,38
